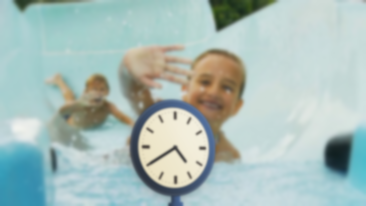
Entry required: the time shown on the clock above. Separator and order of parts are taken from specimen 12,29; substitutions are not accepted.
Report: 4,40
